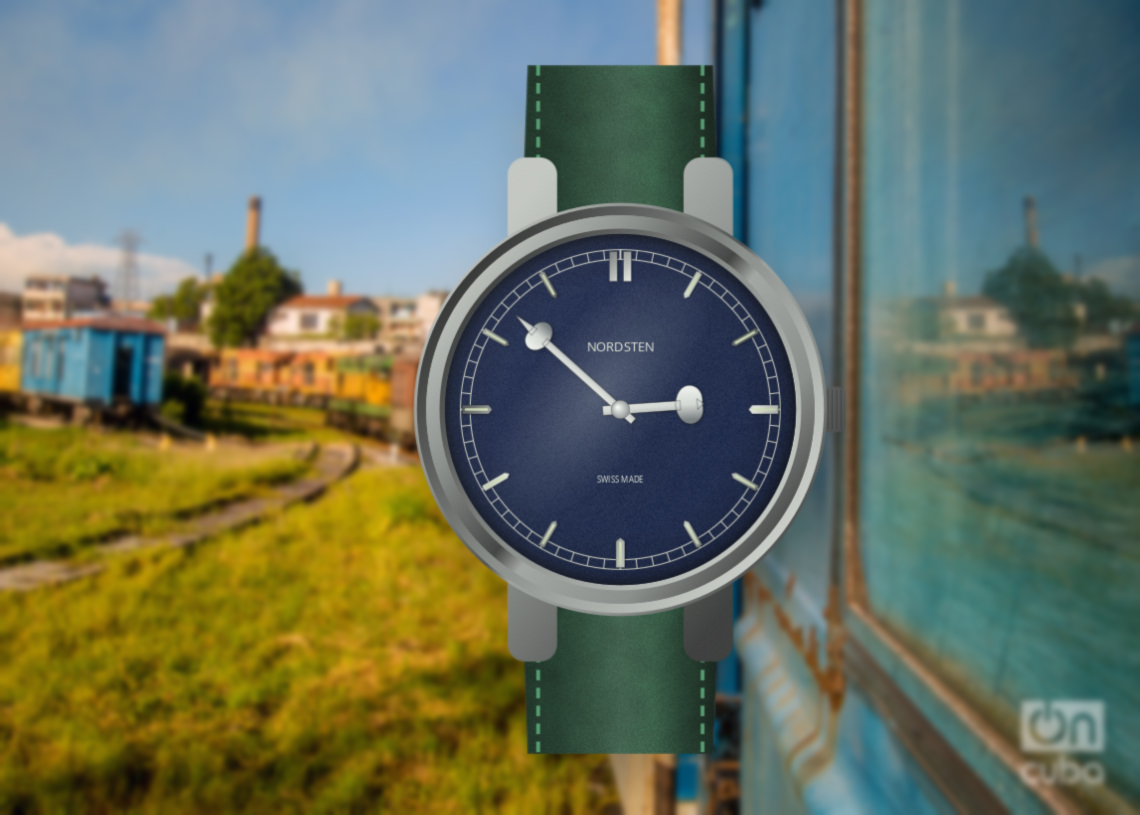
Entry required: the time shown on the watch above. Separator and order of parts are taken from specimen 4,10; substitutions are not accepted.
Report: 2,52
